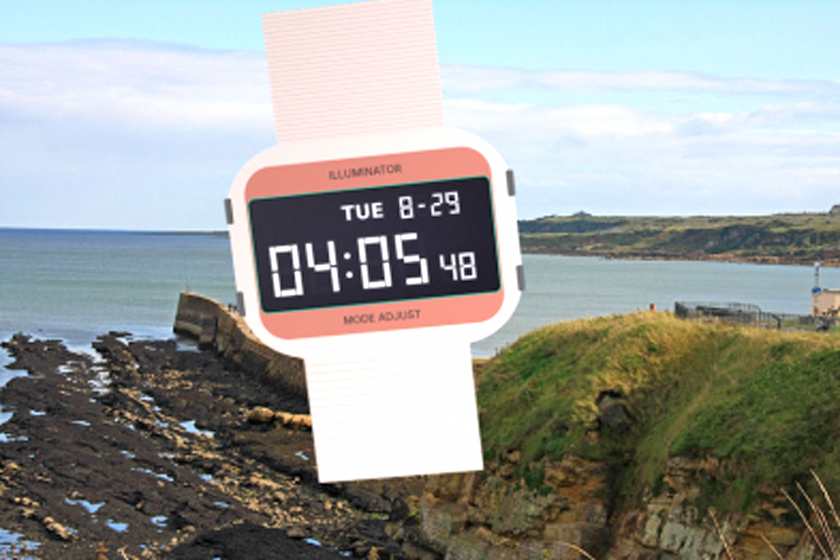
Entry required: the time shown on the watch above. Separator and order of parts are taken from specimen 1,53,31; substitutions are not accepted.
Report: 4,05,48
